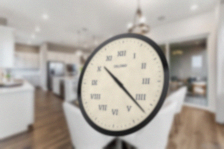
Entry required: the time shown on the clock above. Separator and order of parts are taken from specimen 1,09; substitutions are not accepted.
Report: 10,22
